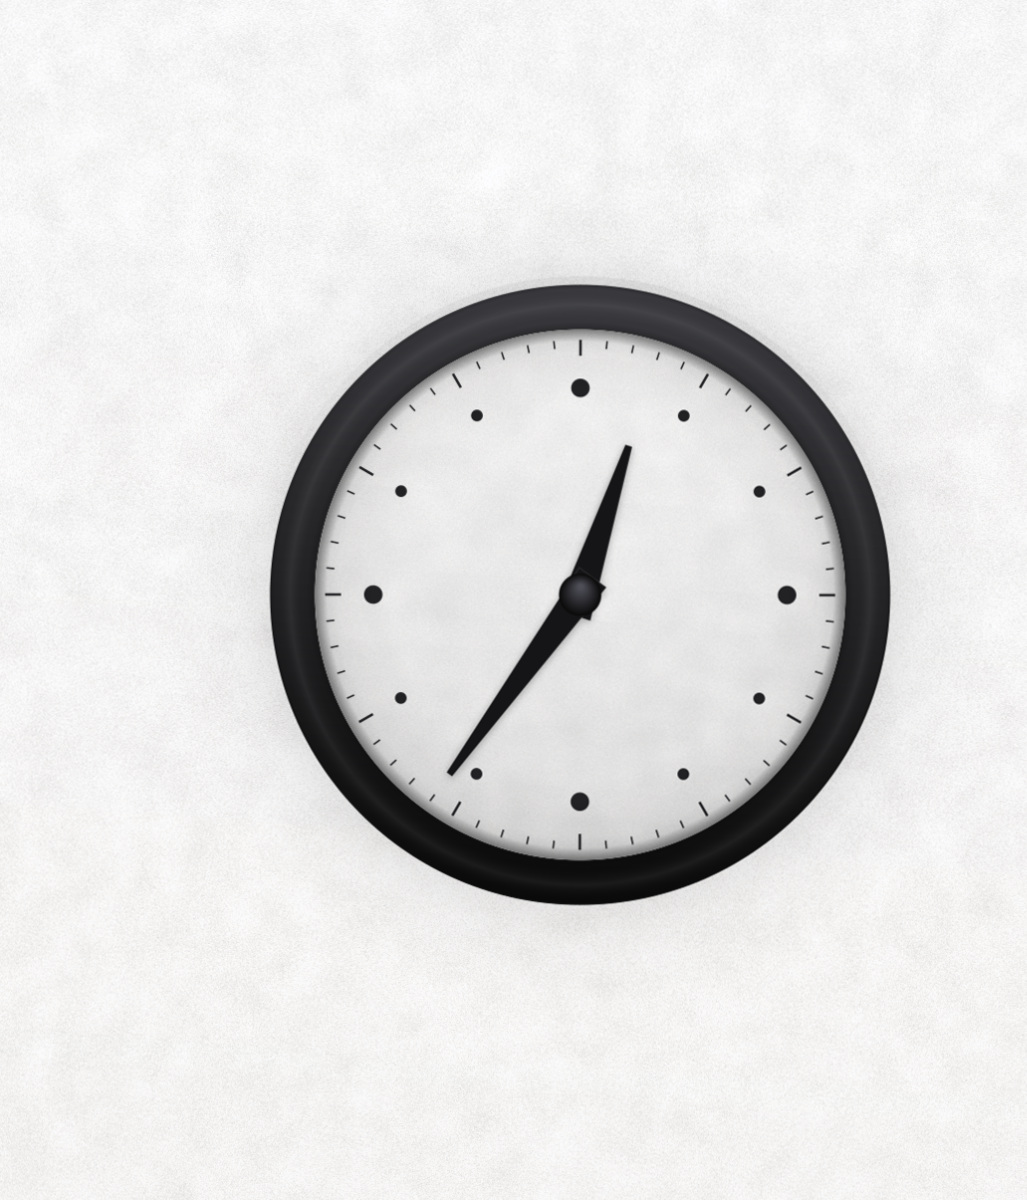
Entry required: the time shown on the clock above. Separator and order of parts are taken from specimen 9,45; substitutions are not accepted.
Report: 12,36
